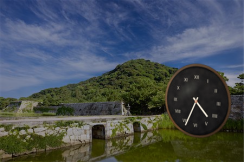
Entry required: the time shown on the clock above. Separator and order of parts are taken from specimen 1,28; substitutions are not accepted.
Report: 4,34
